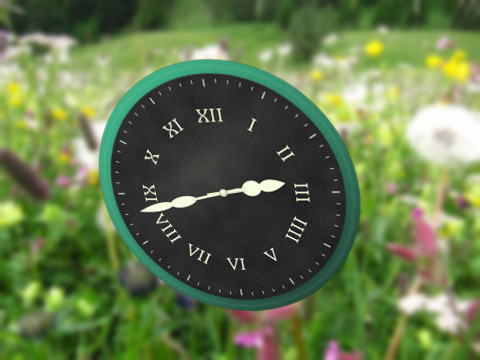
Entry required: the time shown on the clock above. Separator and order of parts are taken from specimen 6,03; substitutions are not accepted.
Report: 2,43
